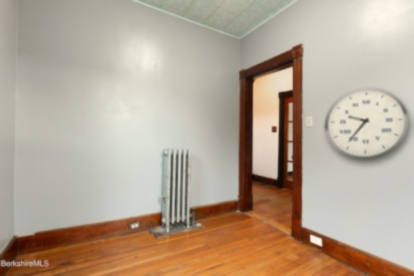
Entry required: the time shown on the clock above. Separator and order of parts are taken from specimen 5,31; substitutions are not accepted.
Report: 9,36
